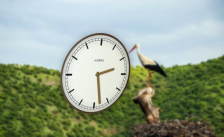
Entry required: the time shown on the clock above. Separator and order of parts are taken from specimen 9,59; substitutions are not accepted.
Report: 2,28
